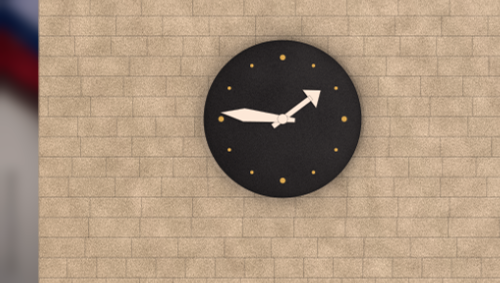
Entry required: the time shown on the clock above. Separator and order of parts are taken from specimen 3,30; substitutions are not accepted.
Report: 1,46
